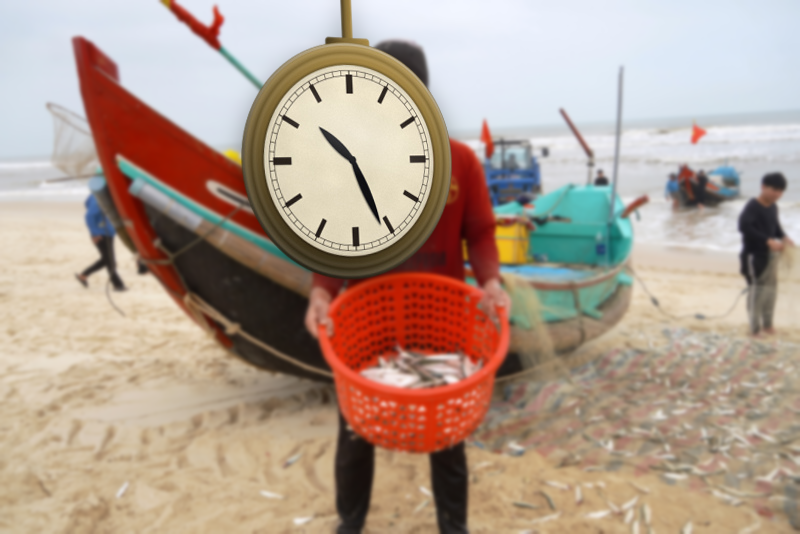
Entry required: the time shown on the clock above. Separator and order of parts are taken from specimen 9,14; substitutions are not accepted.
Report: 10,26
